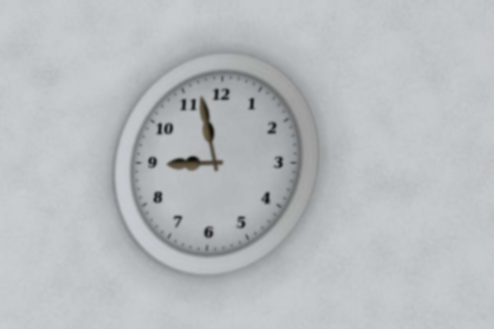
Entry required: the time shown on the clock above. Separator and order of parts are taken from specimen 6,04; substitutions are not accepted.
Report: 8,57
